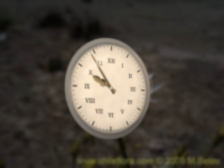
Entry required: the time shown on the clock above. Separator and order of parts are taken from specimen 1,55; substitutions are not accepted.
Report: 9,54
